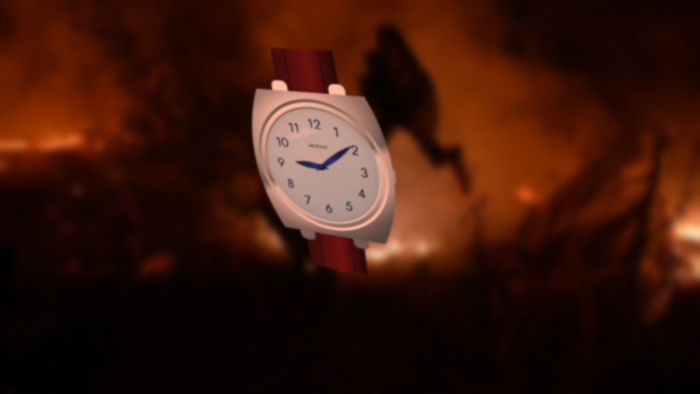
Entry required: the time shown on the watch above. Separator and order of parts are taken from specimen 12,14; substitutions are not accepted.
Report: 9,09
